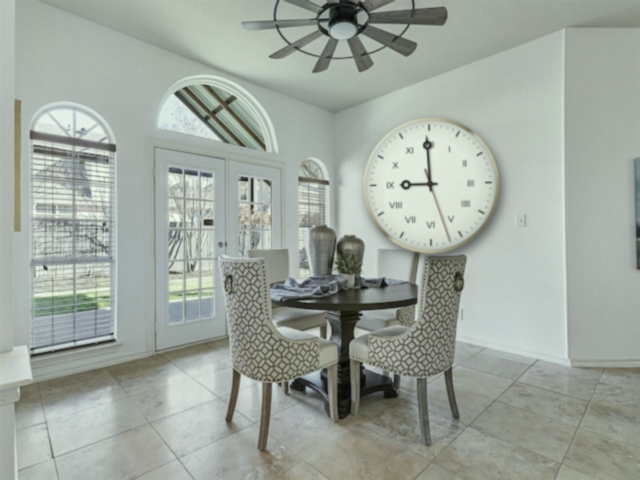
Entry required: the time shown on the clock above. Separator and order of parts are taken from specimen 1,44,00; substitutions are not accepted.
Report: 8,59,27
